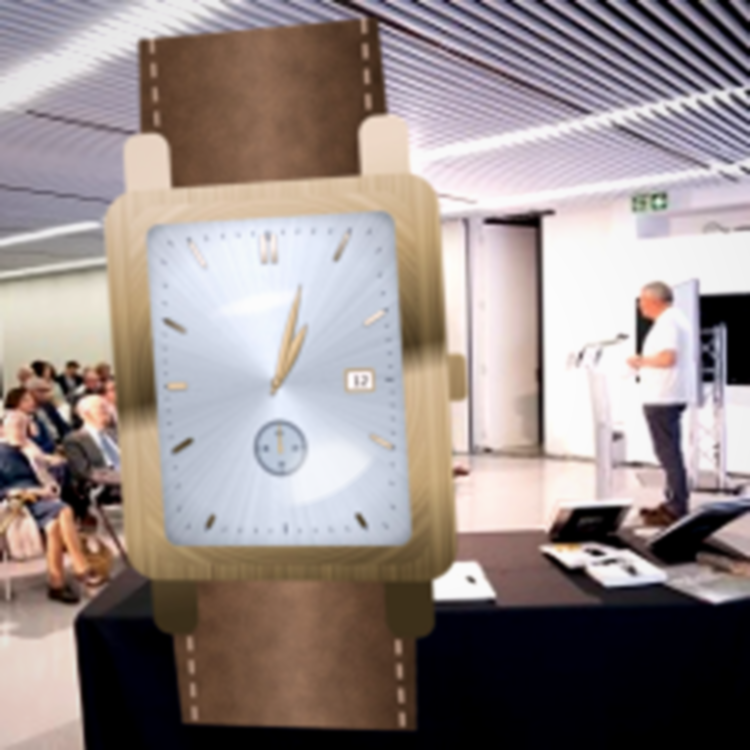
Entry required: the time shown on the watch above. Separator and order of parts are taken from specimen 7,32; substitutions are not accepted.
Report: 1,03
